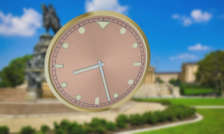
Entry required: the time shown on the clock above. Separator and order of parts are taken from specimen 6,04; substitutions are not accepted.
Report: 8,27
